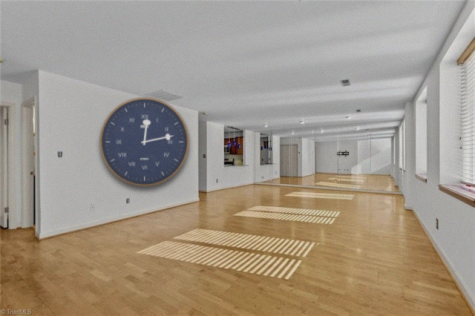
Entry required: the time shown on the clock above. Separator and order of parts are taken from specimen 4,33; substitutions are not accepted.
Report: 12,13
